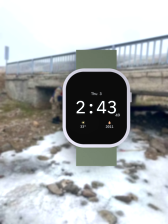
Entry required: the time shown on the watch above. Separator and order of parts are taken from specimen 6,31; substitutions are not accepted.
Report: 2,43
